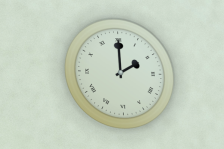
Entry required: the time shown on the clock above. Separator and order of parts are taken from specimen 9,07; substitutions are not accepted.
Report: 2,00
